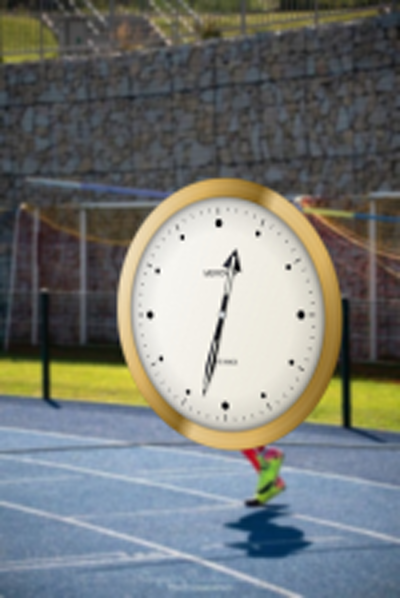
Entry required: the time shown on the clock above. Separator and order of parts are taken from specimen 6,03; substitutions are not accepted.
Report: 12,33
